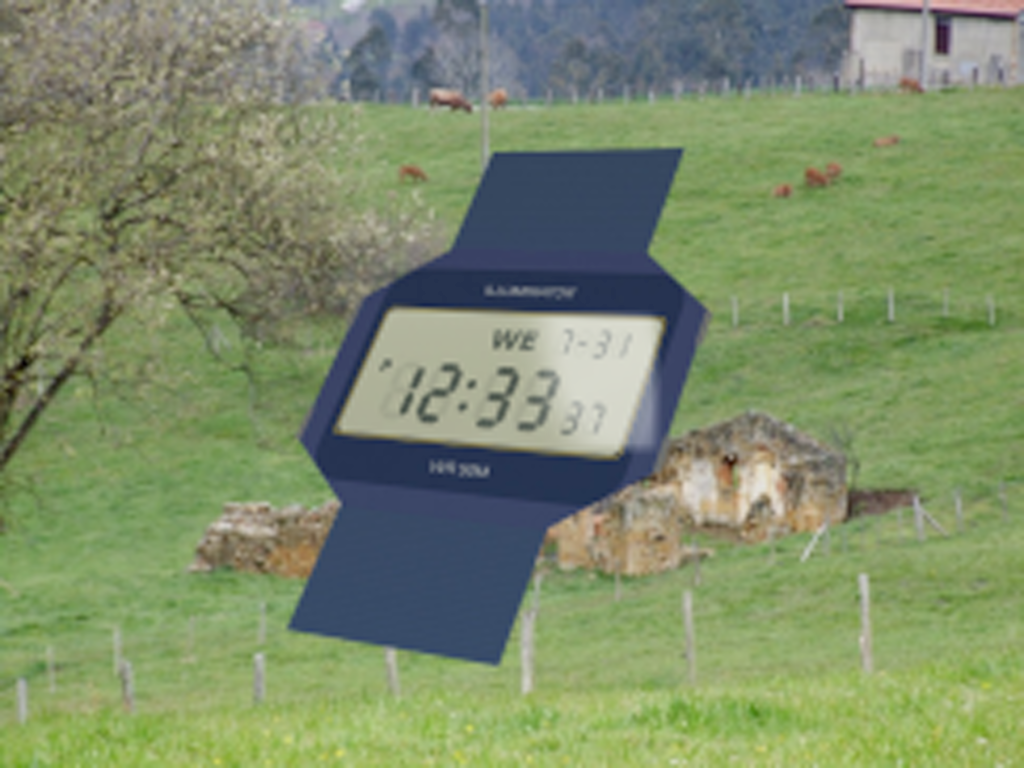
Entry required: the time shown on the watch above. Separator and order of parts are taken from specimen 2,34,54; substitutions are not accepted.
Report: 12,33,37
